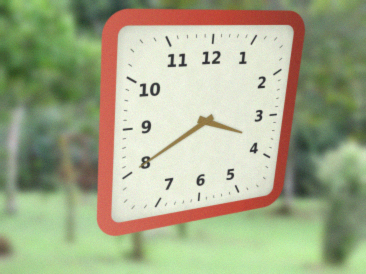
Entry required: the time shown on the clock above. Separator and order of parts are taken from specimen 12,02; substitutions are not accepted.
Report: 3,40
